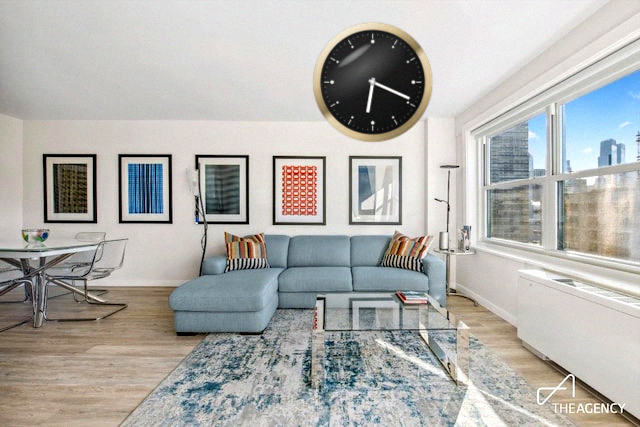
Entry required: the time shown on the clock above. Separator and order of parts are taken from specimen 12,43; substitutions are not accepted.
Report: 6,19
